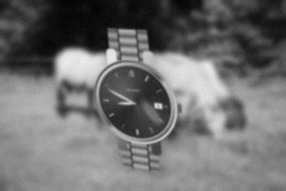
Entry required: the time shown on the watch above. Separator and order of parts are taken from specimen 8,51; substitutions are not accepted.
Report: 8,49
